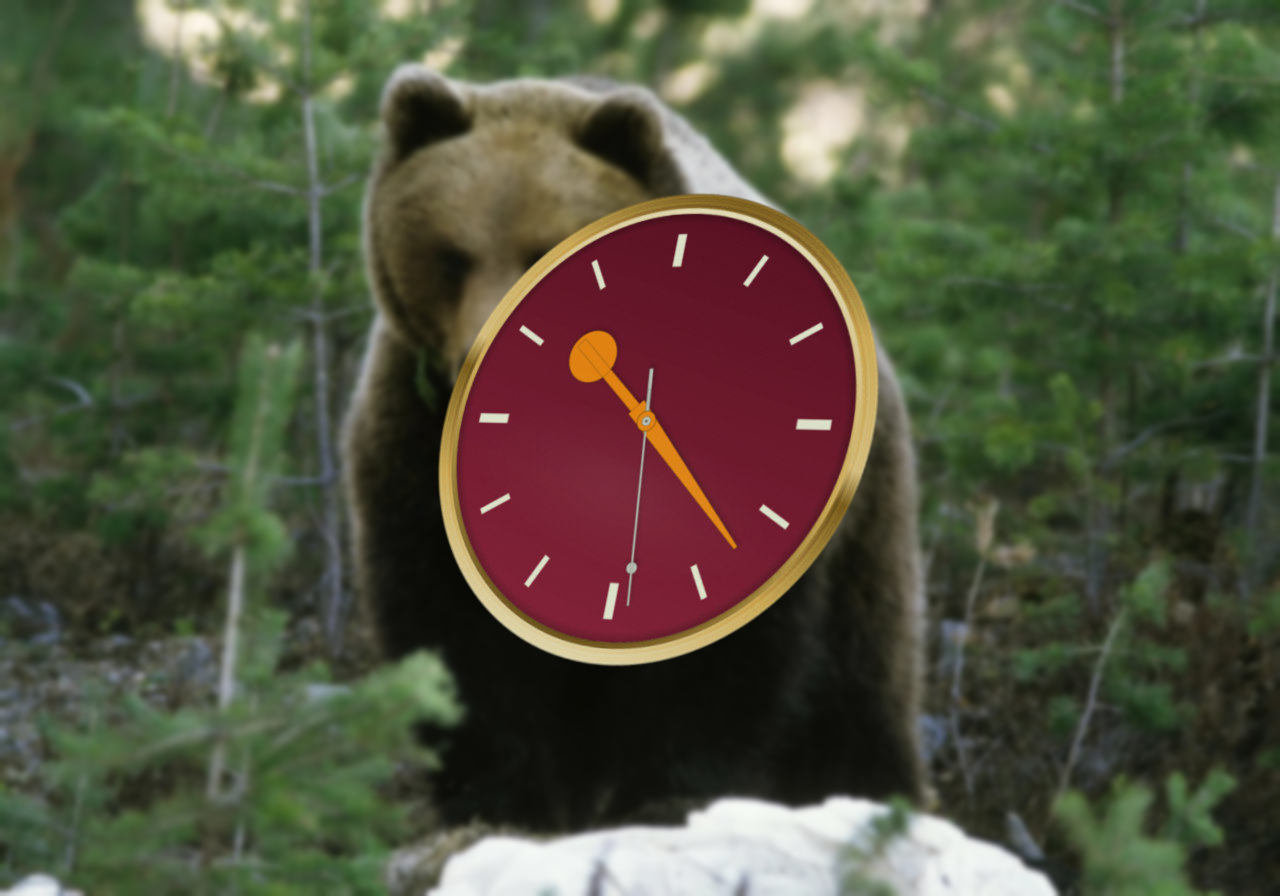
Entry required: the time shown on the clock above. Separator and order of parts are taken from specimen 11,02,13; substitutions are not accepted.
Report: 10,22,29
